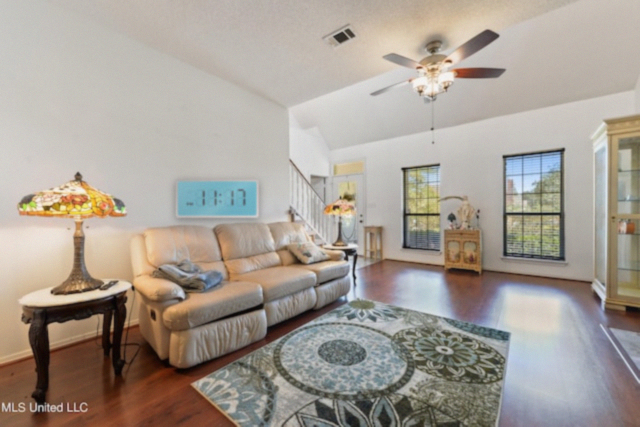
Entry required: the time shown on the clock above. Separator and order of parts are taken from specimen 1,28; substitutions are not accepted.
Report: 11,17
